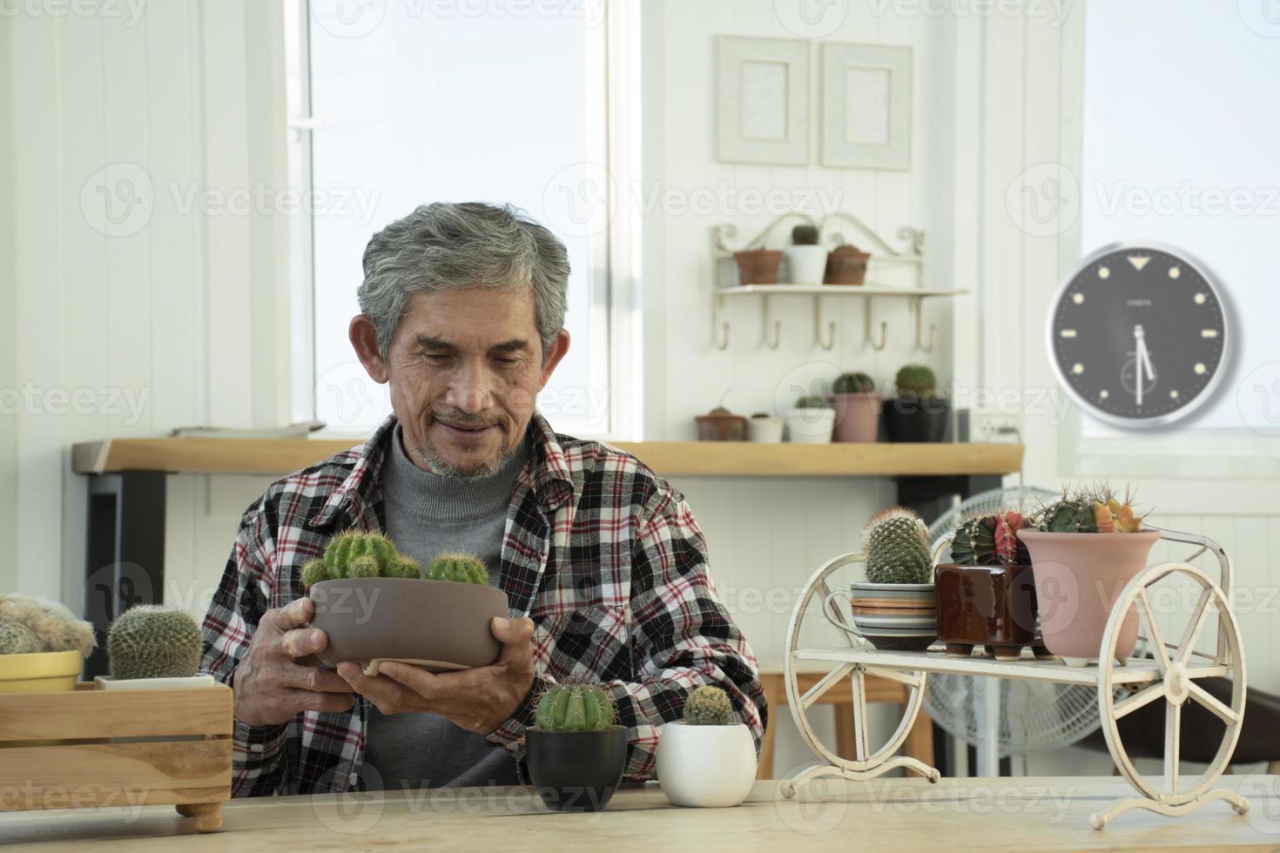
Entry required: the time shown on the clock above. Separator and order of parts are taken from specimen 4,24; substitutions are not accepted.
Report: 5,30
